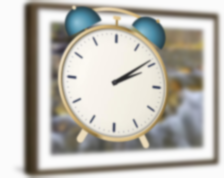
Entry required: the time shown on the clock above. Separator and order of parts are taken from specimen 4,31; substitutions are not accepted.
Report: 2,09
